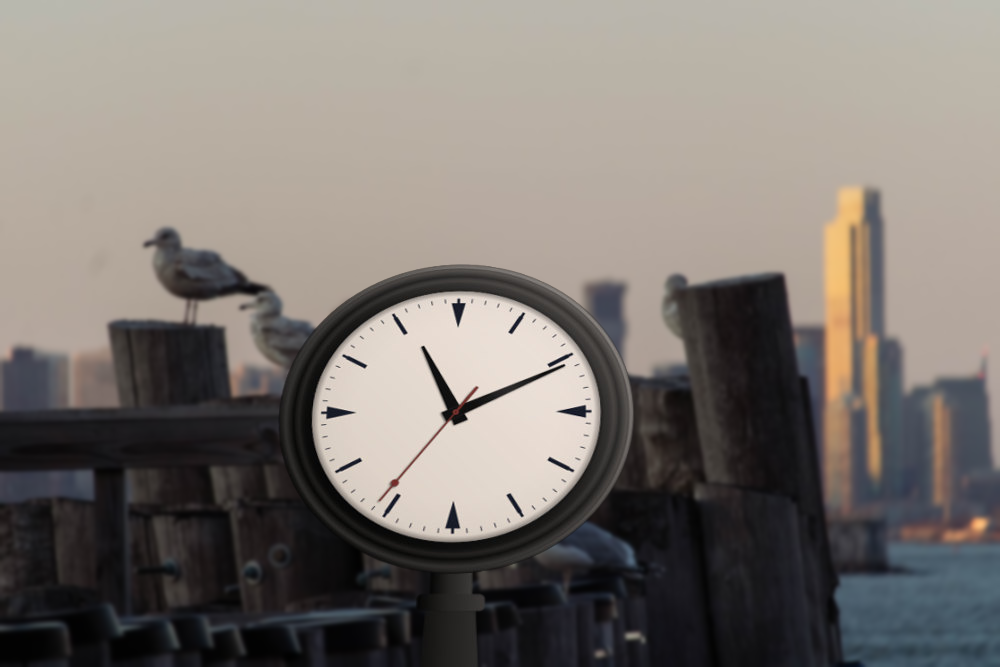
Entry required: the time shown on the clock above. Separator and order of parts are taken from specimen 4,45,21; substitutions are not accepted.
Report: 11,10,36
